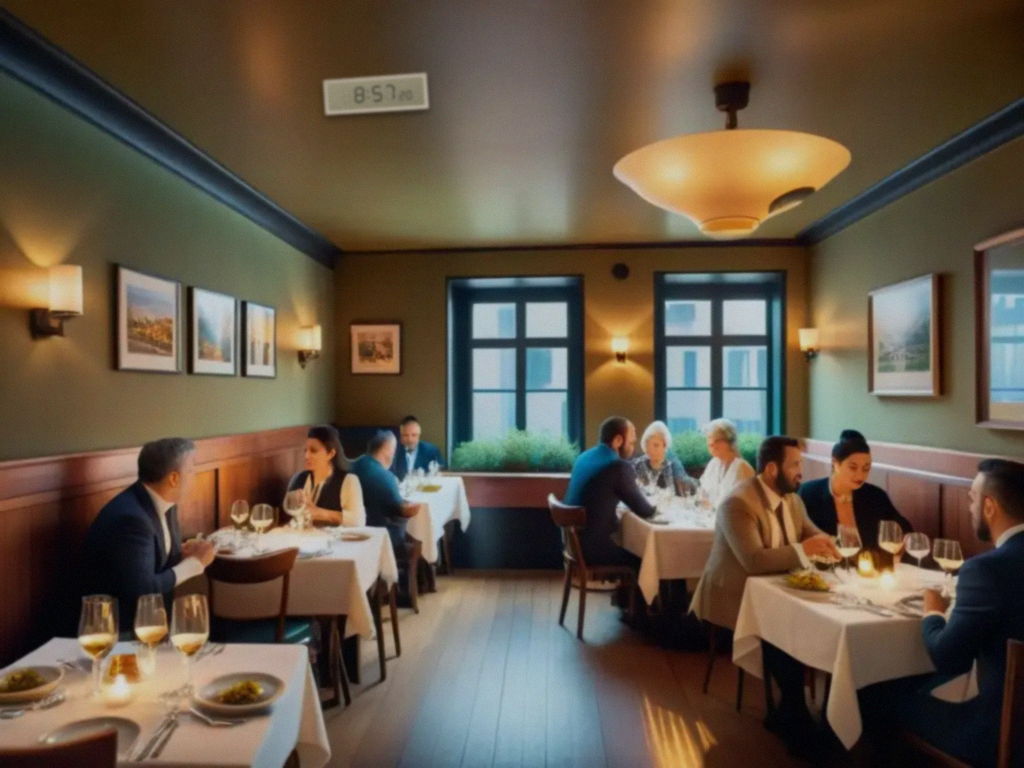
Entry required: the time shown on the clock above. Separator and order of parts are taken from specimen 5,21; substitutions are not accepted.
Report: 8,57
